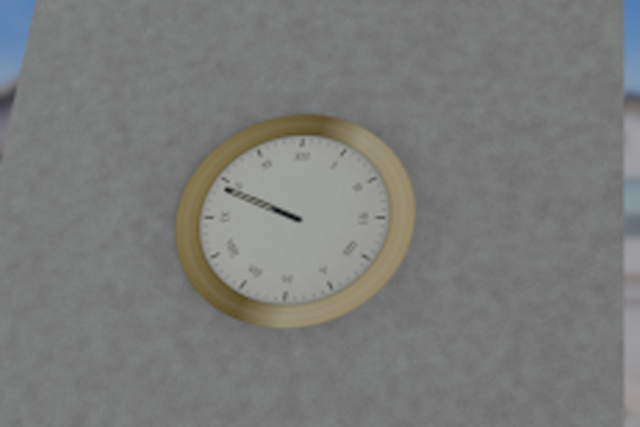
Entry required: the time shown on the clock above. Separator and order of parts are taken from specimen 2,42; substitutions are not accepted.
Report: 9,49
